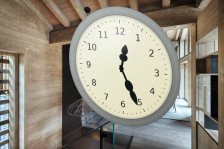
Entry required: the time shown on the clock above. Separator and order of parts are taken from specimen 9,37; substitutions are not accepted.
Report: 12,26
